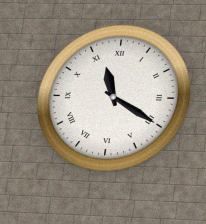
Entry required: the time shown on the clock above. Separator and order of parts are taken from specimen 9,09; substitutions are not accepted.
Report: 11,20
